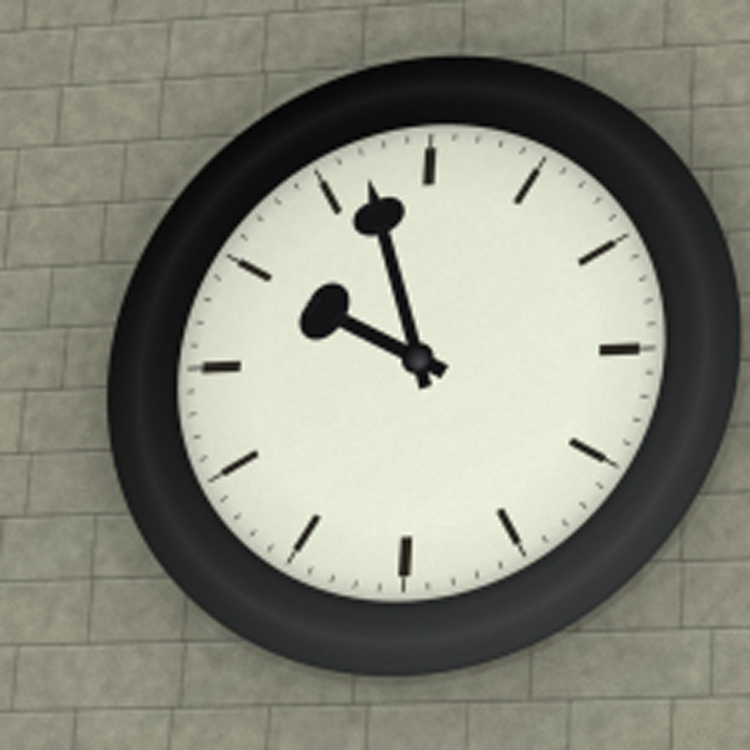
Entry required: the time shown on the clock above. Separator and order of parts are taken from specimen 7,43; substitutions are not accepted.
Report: 9,57
